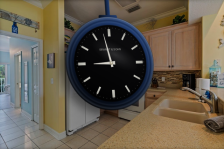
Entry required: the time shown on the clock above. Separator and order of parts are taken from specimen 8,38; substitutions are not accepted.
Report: 8,58
